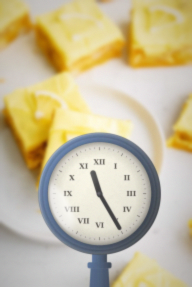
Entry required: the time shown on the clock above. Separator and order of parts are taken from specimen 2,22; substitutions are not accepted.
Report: 11,25
